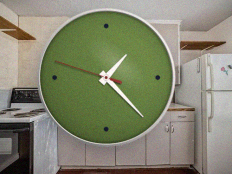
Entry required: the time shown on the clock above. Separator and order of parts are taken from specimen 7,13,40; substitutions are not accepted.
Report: 1,22,48
